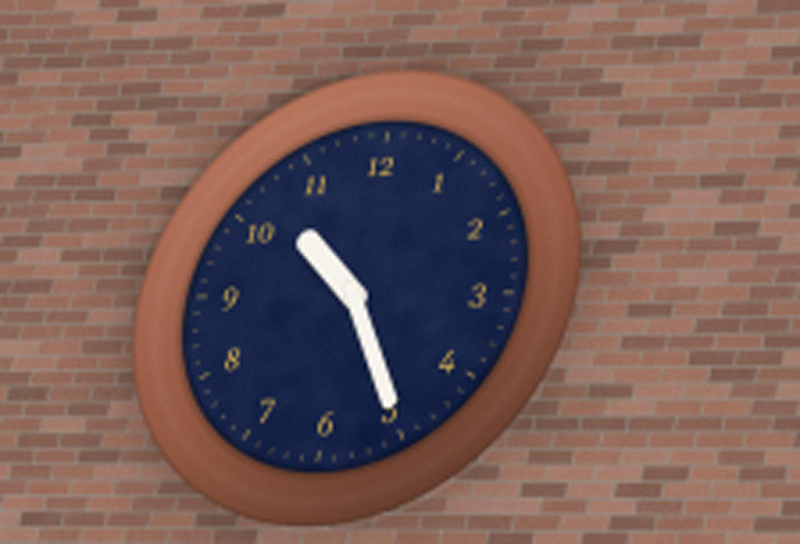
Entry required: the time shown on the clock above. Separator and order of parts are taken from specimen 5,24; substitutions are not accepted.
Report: 10,25
